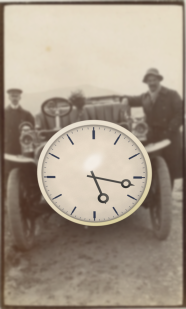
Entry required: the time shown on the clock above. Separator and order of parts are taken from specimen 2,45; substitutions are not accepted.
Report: 5,17
